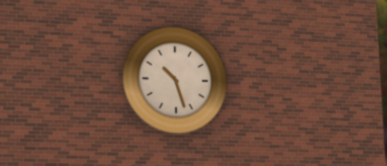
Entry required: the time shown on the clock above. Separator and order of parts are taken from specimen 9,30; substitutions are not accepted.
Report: 10,27
